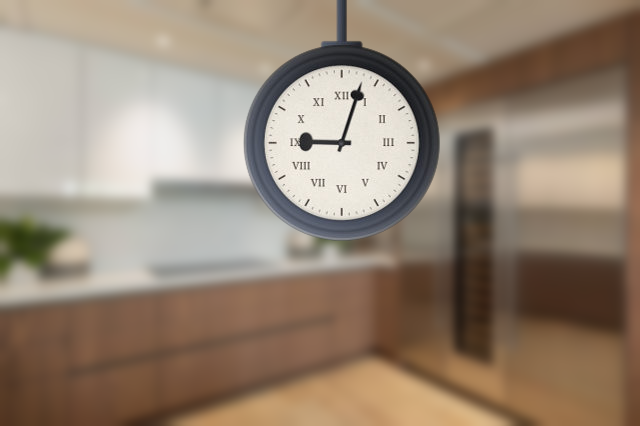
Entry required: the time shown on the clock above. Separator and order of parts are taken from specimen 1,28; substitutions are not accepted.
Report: 9,03
